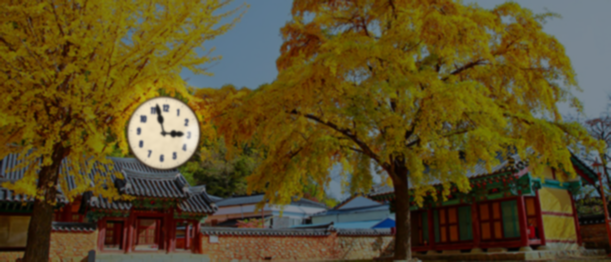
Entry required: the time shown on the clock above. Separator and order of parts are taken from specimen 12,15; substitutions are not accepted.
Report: 2,57
